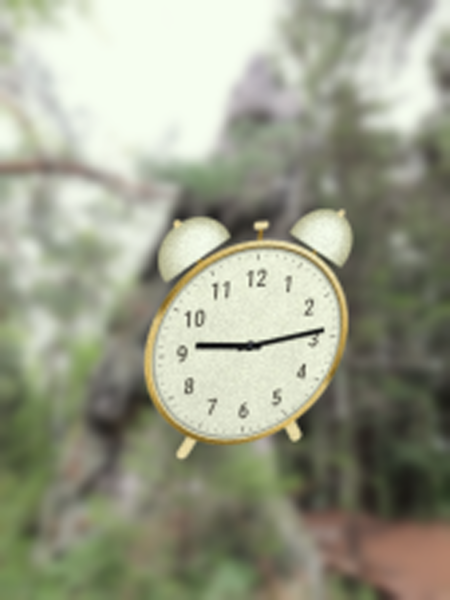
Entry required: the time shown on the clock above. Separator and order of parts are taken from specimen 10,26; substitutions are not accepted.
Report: 9,14
